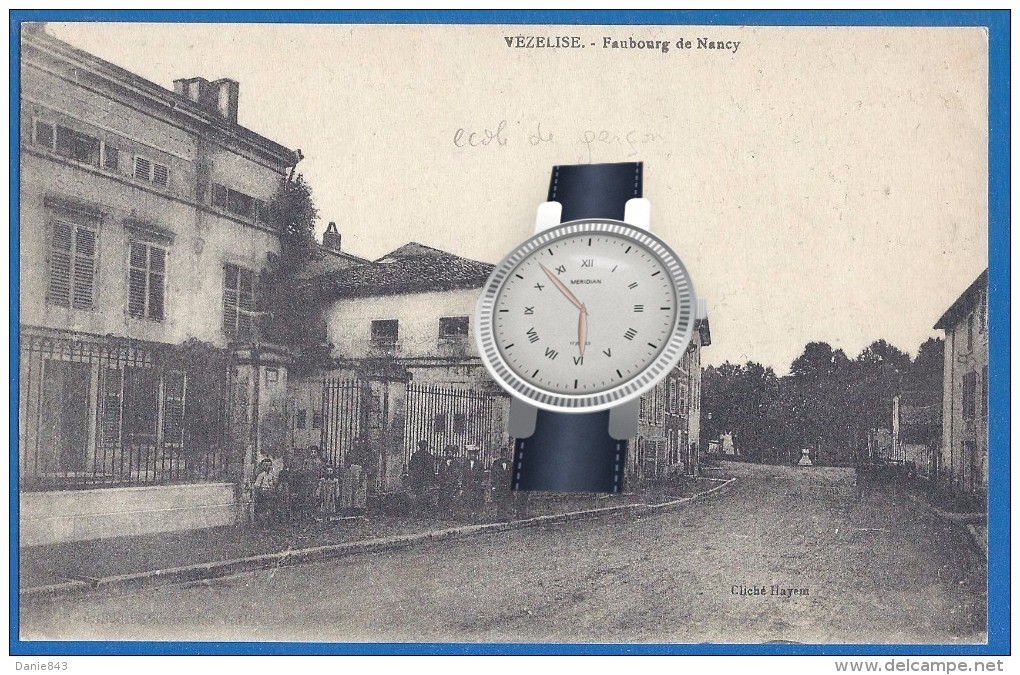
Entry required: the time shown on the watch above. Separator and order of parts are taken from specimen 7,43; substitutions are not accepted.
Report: 5,53
